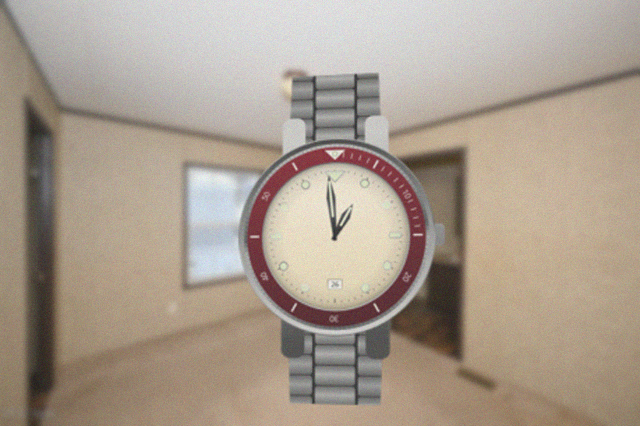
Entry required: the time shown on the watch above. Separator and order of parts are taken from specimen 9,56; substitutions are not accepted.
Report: 12,59
